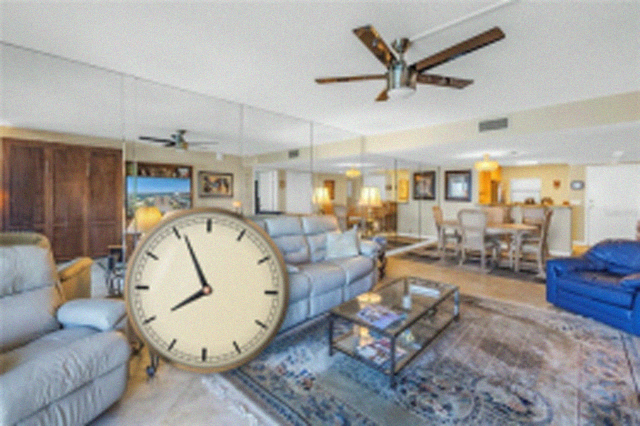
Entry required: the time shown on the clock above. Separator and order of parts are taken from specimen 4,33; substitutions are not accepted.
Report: 7,56
